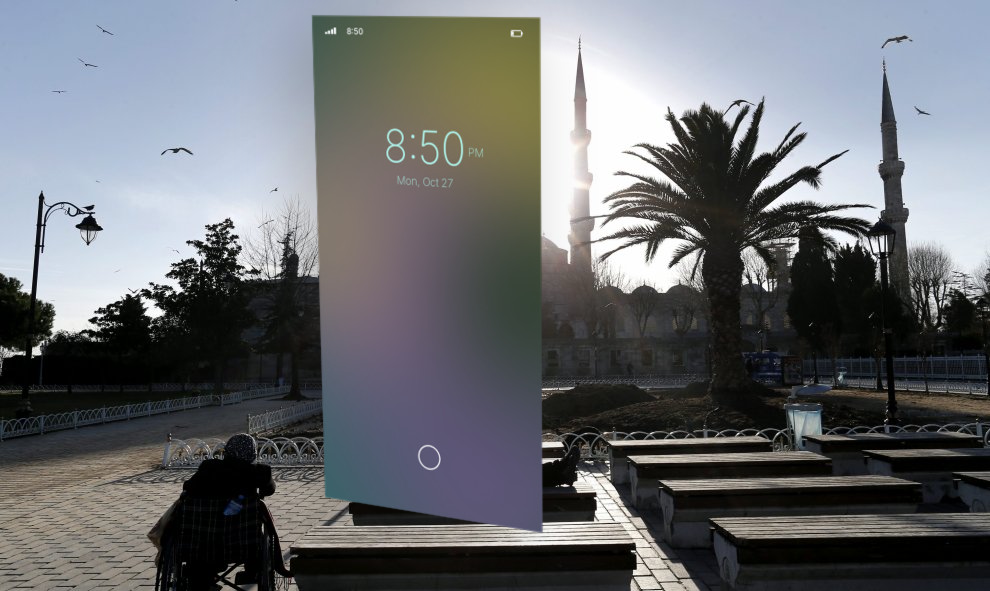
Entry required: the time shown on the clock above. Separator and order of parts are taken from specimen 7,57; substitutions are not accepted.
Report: 8,50
